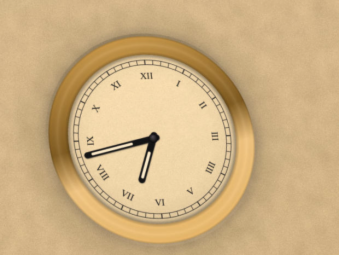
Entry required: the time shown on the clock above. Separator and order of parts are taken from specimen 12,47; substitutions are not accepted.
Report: 6,43
